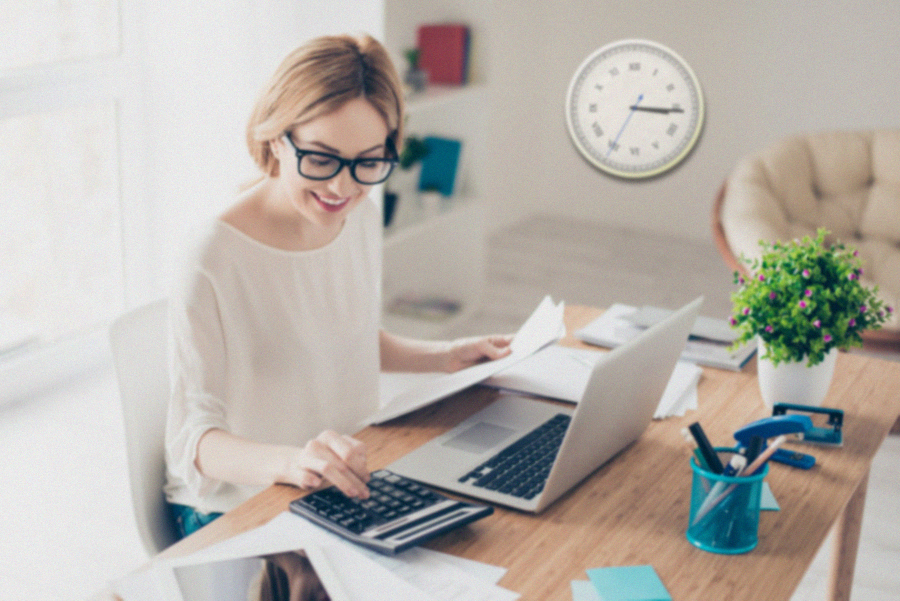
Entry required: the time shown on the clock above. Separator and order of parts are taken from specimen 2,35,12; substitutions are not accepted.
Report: 3,15,35
